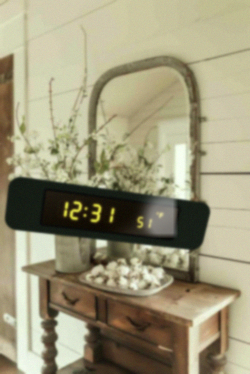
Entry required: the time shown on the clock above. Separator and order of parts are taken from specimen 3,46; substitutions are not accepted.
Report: 12,31
